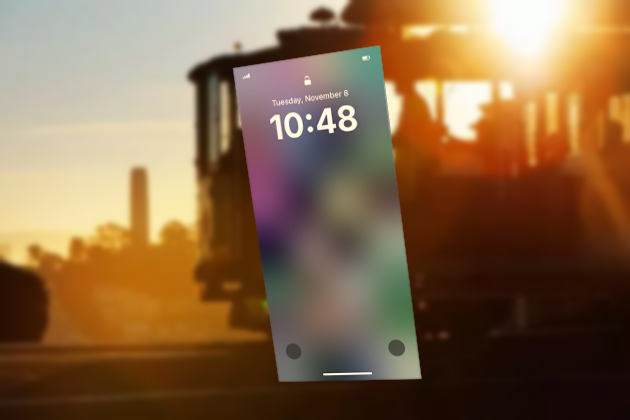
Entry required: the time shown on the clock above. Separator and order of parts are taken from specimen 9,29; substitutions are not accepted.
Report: 10,48
